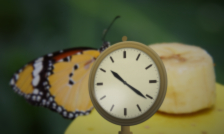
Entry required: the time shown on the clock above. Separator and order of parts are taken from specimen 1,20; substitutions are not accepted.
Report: 10,21
